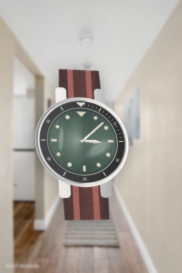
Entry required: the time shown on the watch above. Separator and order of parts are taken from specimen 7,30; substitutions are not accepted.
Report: 3,08
